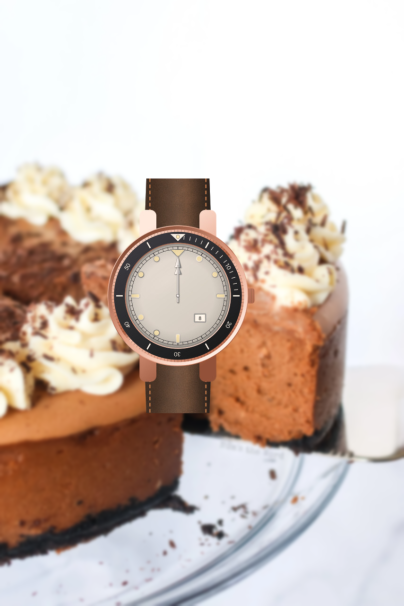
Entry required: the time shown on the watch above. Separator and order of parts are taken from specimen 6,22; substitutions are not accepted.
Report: 12,00
